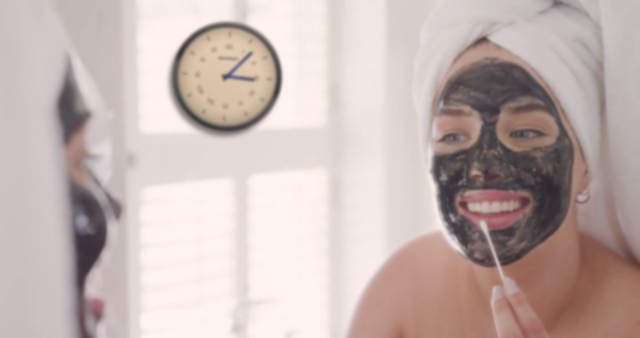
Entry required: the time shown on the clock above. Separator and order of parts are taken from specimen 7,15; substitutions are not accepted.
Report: 3,07
